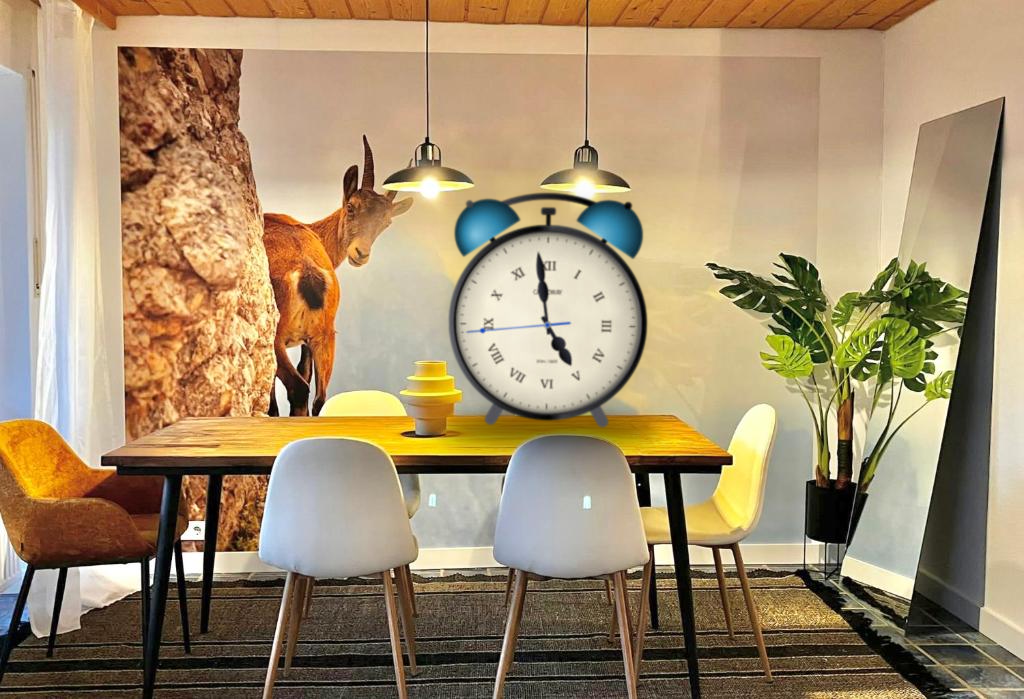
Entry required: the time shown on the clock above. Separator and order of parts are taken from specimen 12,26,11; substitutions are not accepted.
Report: 4,58,44
